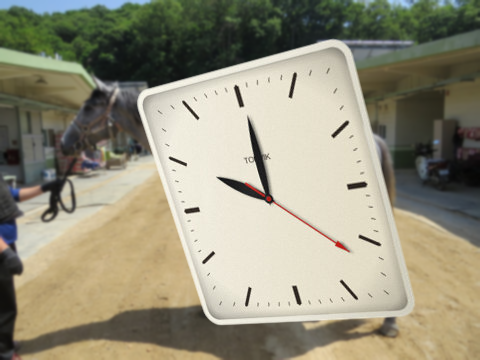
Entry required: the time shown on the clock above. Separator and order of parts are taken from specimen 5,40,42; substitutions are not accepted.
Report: 10,00,22
